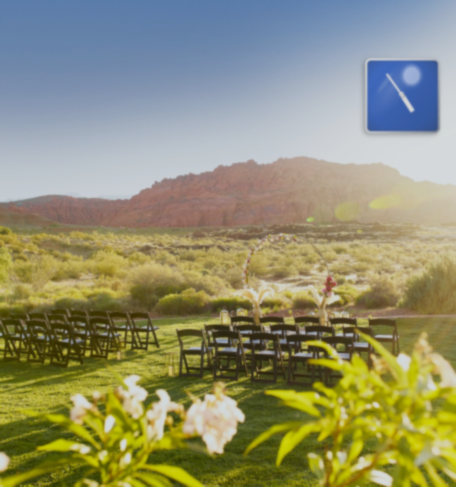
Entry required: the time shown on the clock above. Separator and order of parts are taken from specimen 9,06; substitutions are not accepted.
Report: 4,54
